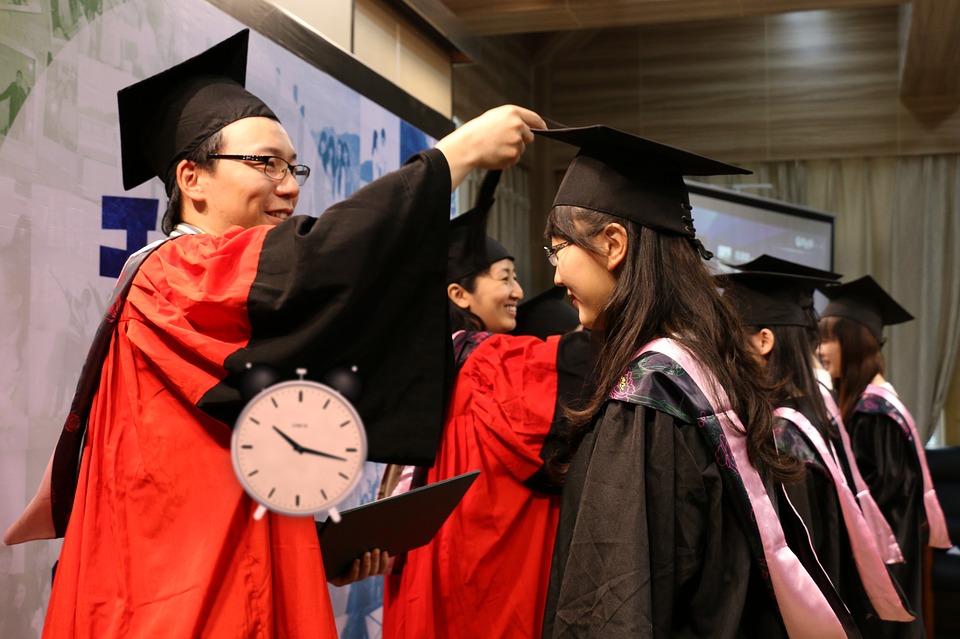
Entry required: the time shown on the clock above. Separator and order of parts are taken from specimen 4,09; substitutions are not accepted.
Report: 10,17
